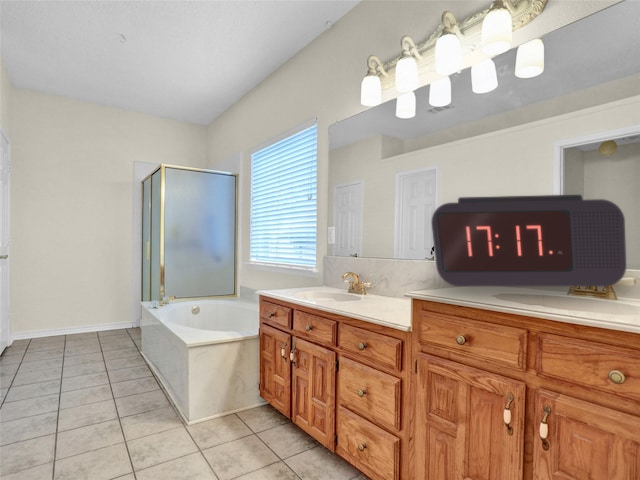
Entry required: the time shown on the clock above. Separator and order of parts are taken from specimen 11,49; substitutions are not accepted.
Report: 17,17
